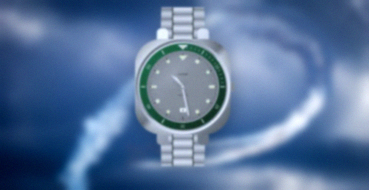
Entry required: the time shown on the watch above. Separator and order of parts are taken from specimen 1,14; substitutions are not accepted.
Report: 10,28
